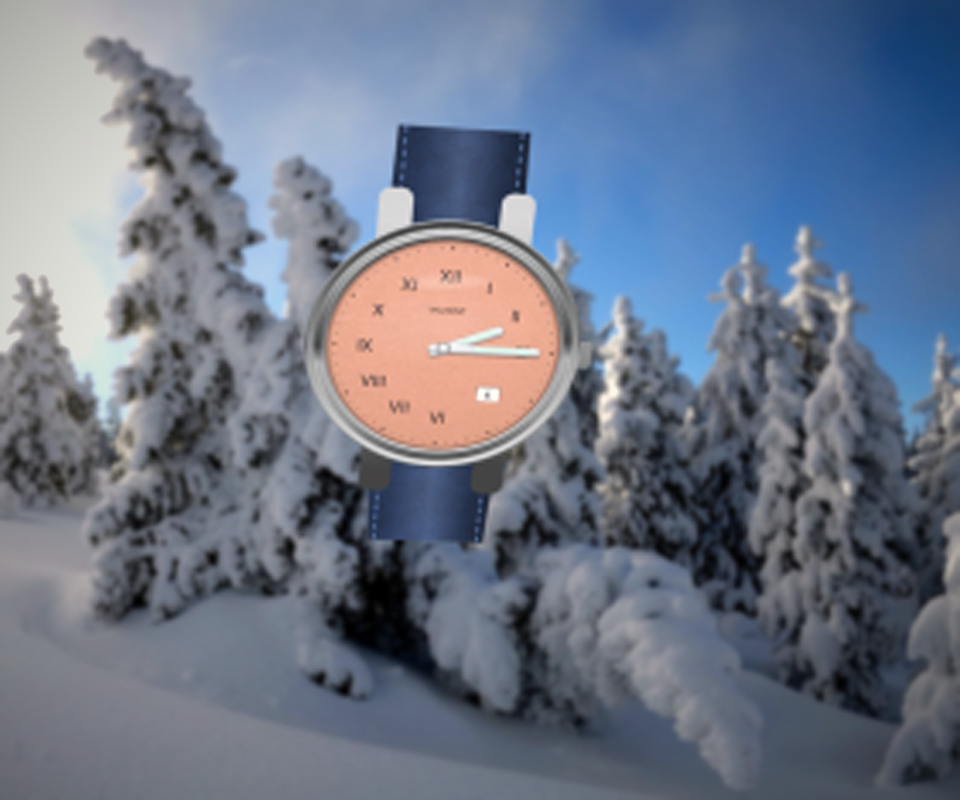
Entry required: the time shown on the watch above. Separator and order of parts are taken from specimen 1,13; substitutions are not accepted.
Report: 2,15
